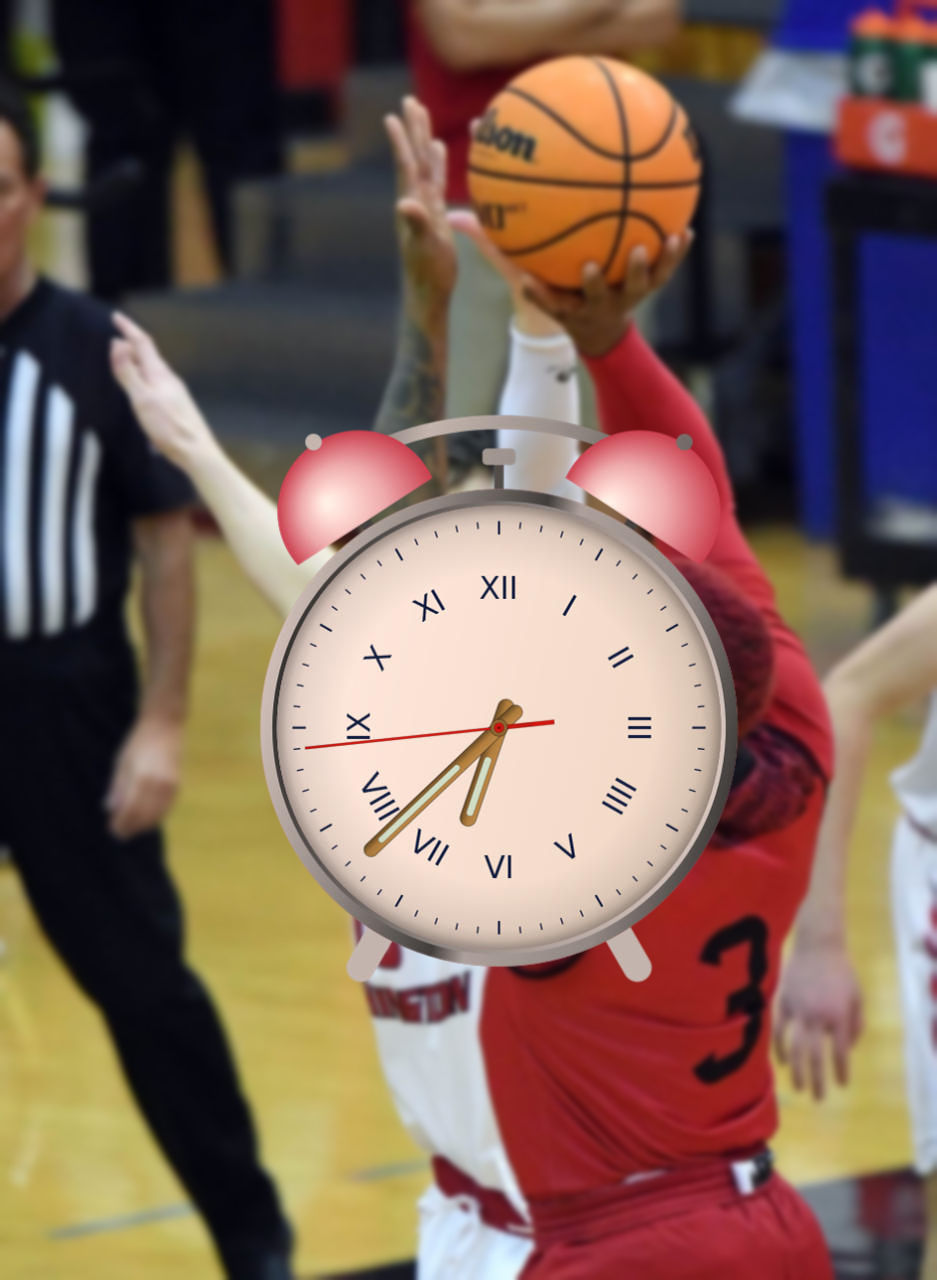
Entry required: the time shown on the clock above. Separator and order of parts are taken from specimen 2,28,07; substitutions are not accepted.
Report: 6,37,44
